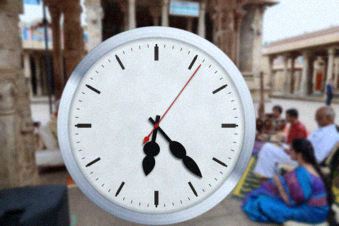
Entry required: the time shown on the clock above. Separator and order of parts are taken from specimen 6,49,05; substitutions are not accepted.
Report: 6,23,06
